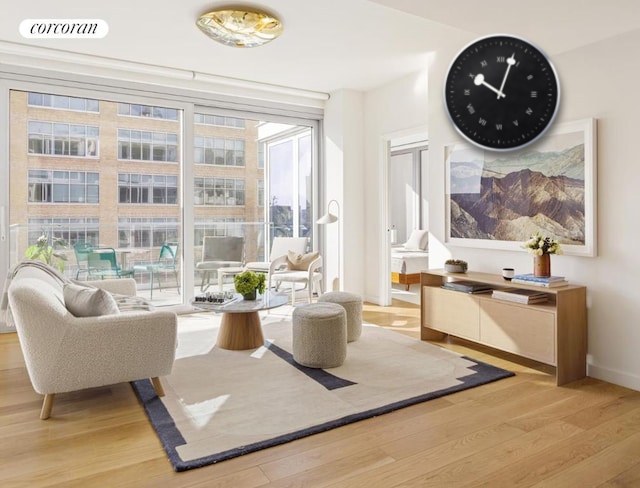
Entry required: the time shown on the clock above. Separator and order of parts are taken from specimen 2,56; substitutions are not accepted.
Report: 10,03
